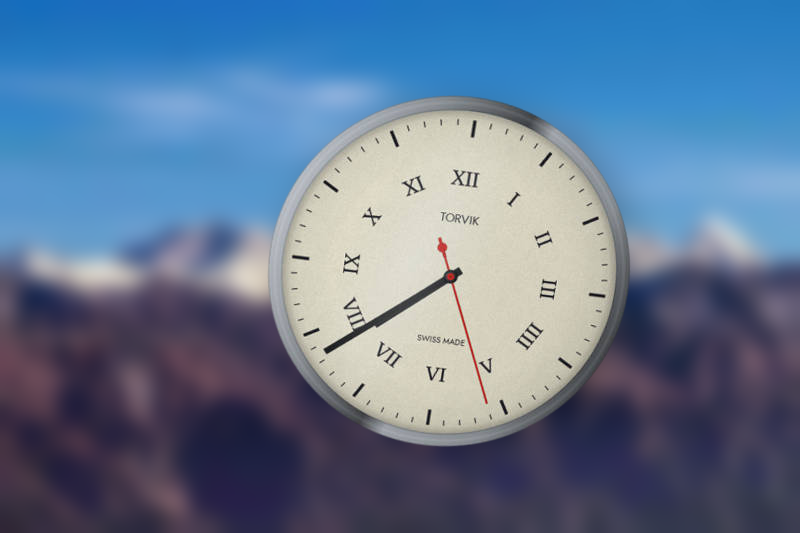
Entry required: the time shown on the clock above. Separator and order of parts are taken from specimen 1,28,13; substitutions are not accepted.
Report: 7,38,26
